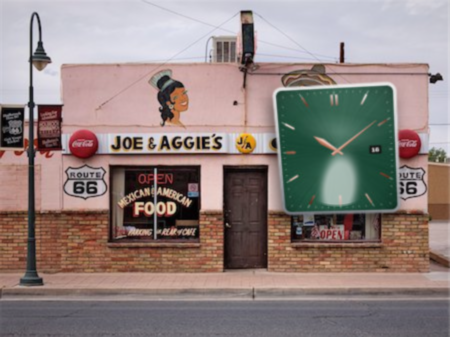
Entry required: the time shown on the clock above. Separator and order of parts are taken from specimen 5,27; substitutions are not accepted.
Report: 10,09
